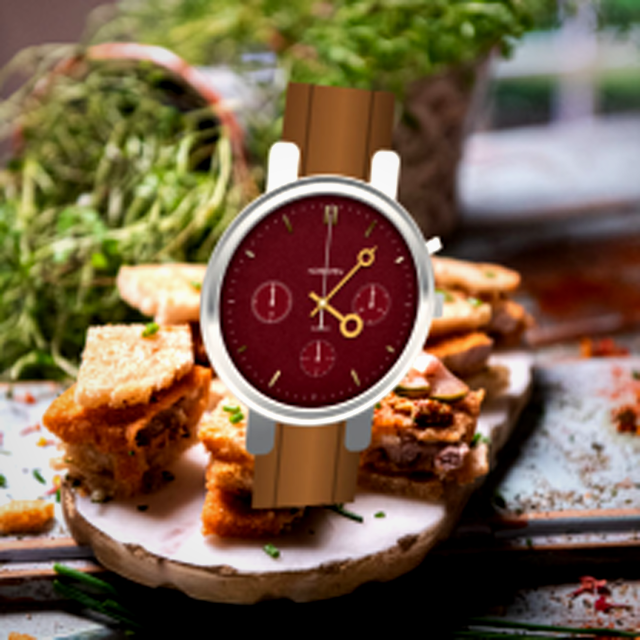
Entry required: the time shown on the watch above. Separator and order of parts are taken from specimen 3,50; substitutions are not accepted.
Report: 4,07
